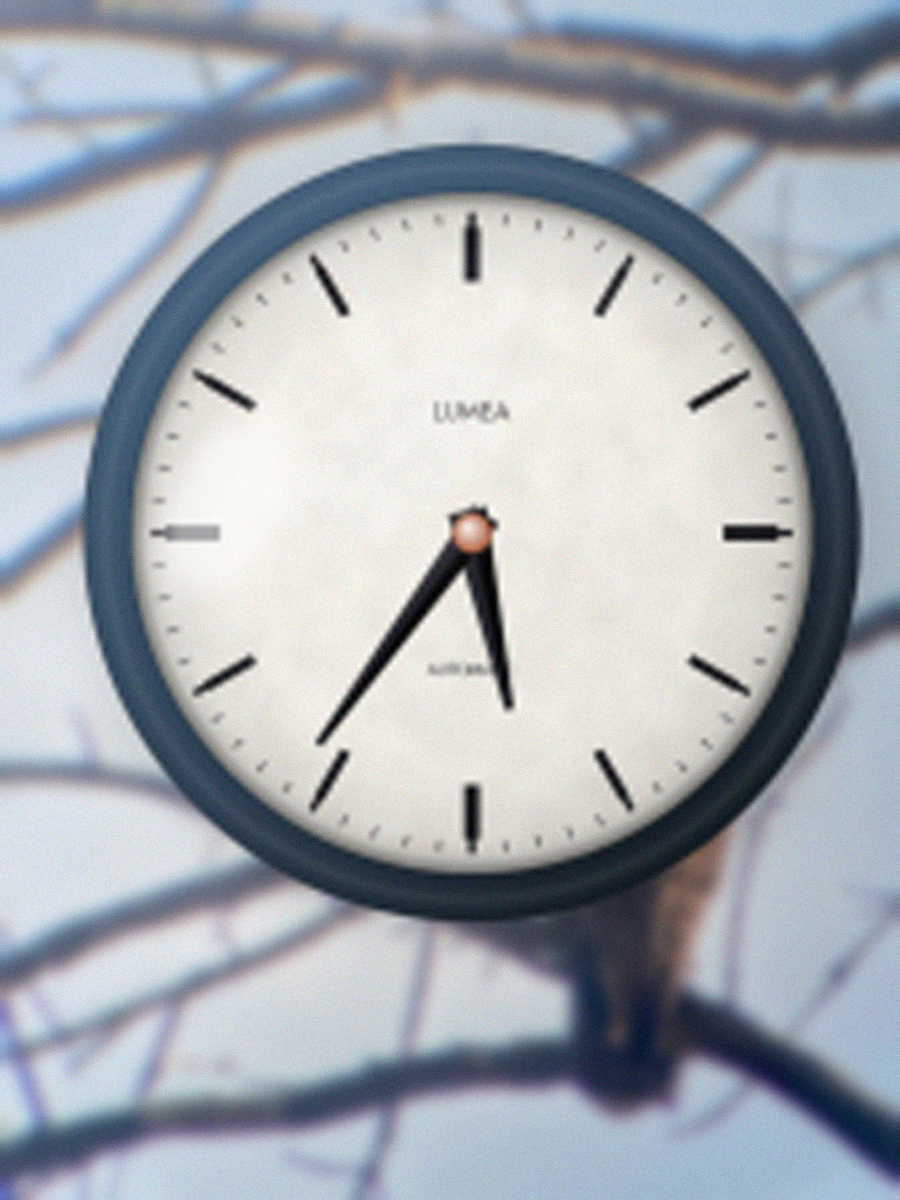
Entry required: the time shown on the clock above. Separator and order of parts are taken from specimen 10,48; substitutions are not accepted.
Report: 5,36
